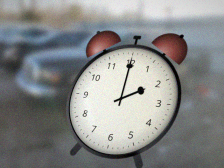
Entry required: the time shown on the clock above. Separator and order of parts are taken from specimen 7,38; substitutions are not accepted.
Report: 2,00
